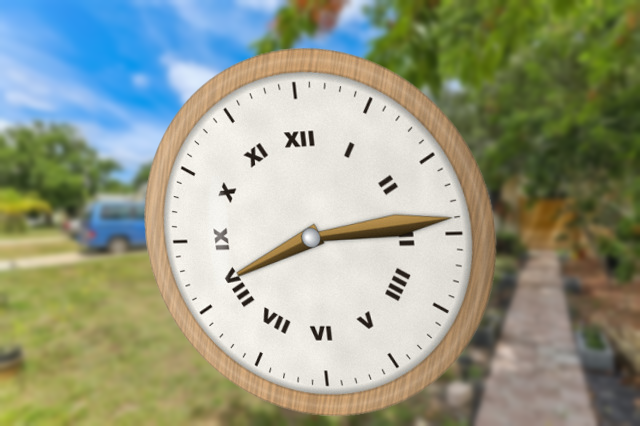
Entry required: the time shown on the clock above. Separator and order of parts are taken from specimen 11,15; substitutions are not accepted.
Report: 8,14
